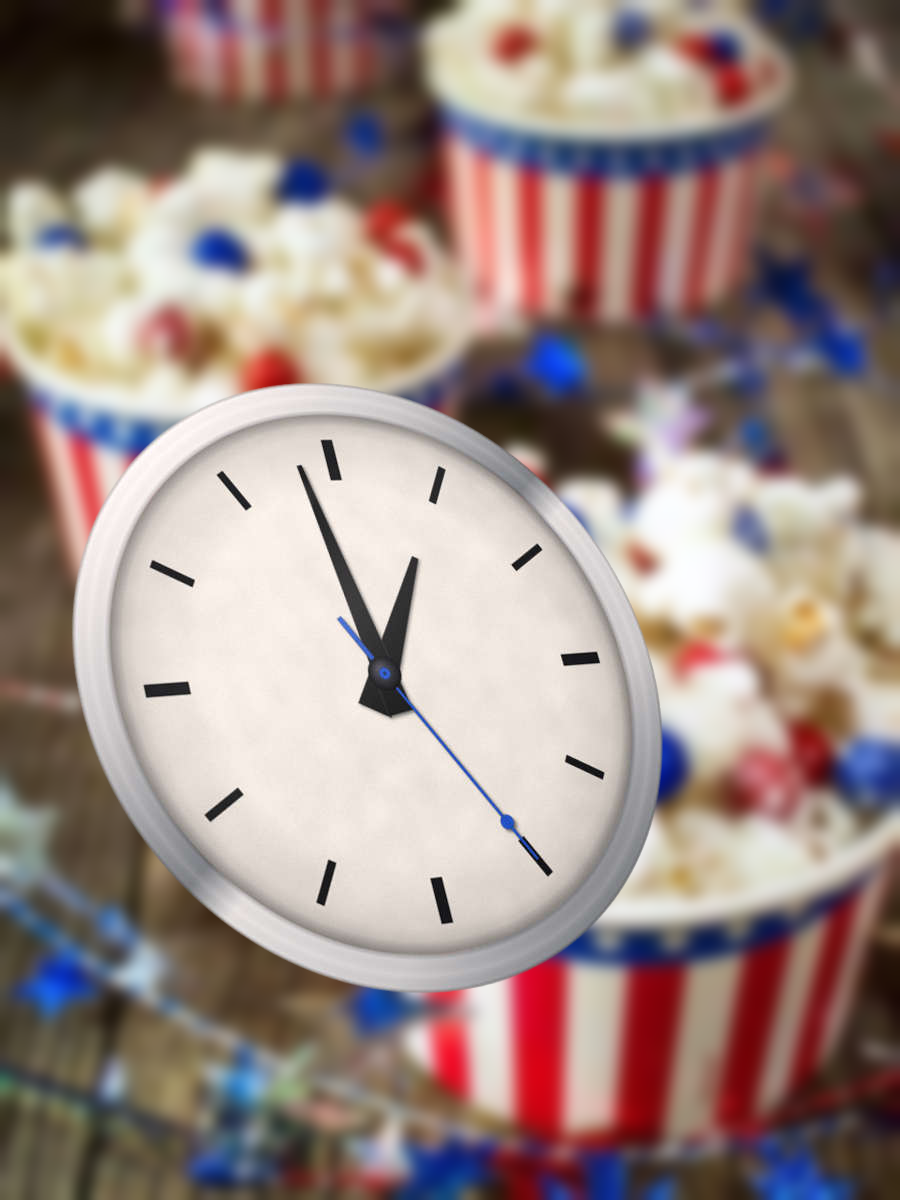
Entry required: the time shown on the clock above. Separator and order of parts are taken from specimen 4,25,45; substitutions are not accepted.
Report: 12,58,25
